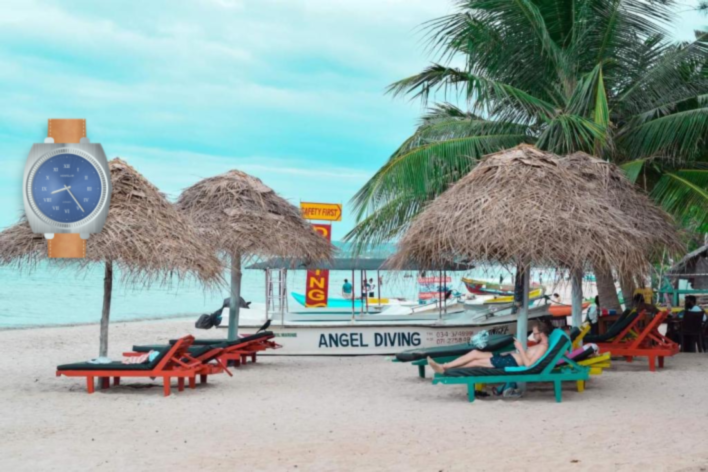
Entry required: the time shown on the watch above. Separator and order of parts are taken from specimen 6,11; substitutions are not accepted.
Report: 8,24
